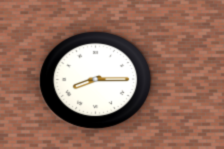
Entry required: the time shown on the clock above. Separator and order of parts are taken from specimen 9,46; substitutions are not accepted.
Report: 8,15
